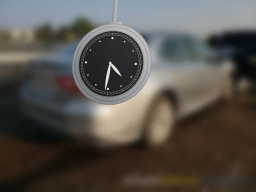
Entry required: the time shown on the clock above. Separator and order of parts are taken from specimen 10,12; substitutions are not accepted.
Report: 4,31
